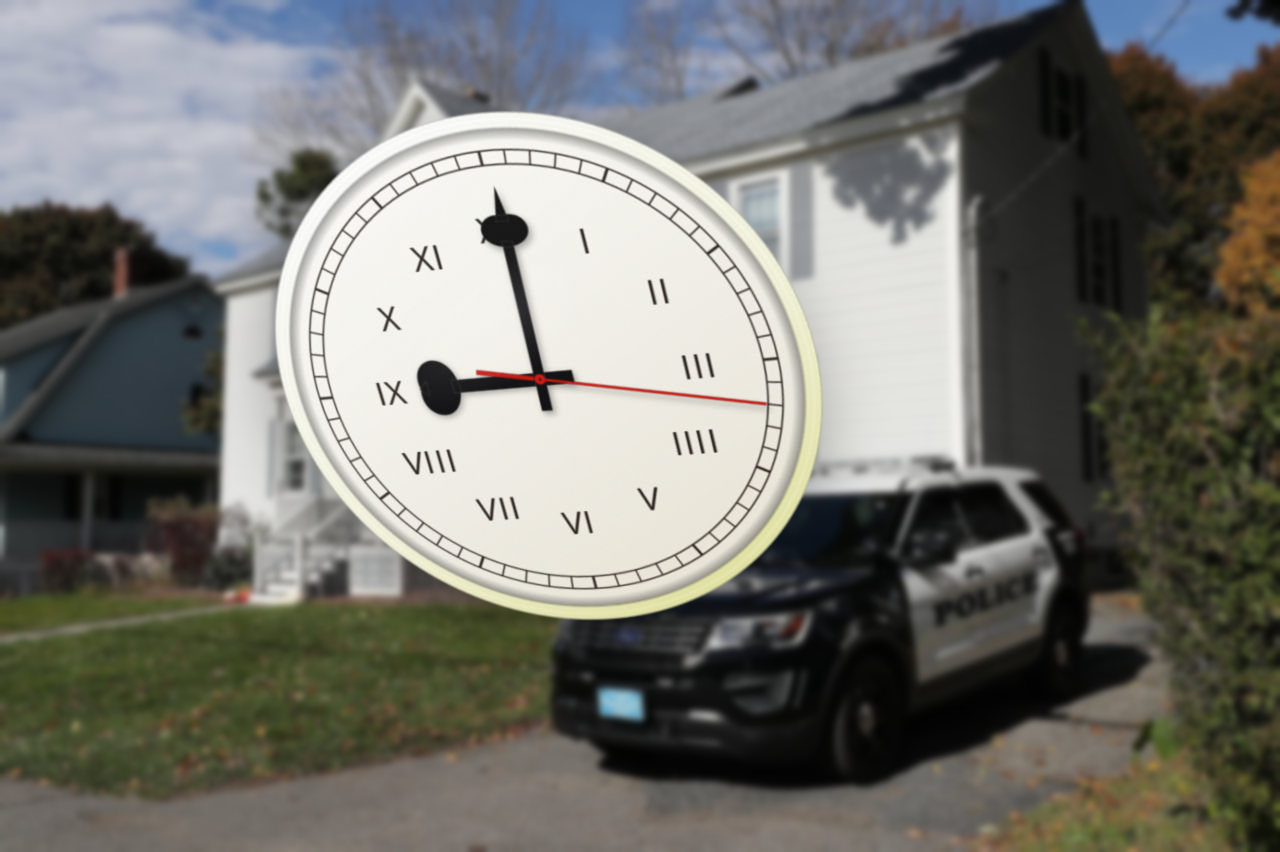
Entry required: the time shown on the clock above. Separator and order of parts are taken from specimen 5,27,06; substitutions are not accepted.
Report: 9,00,17
